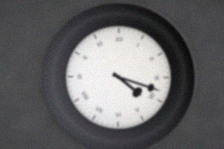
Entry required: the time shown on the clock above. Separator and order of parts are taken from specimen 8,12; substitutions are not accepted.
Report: 4,18
